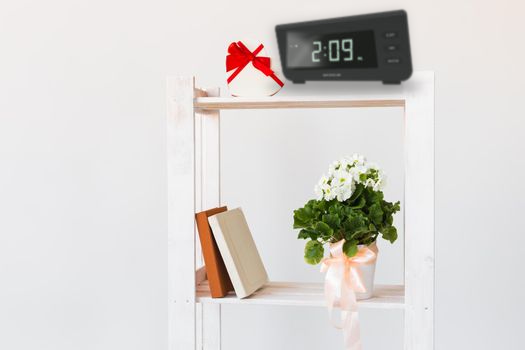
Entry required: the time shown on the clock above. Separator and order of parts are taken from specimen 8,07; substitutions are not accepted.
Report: 2,09
